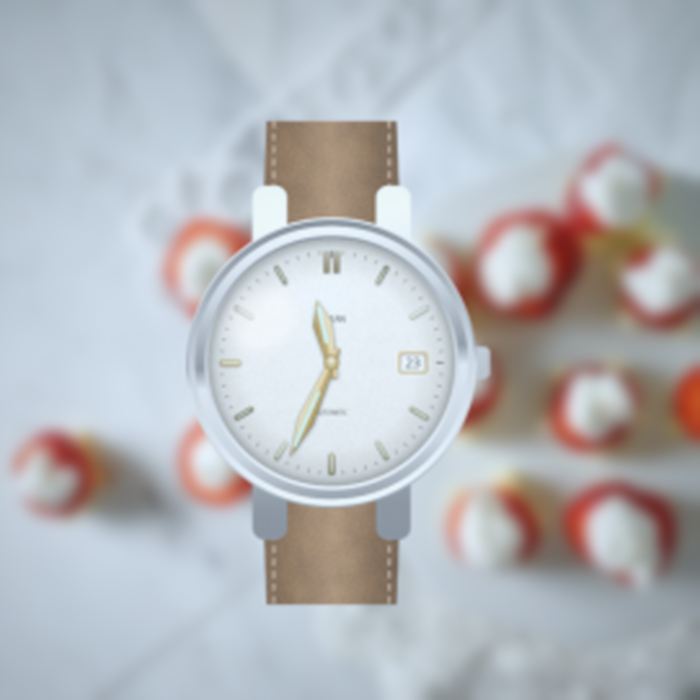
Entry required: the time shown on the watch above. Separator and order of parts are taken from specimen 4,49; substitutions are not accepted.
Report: 11,34
